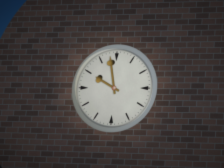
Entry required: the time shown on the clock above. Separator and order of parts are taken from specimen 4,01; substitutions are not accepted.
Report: 9,58
